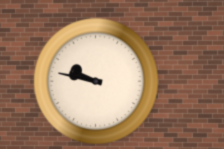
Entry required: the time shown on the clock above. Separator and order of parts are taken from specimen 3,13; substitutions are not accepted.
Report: 9,47
